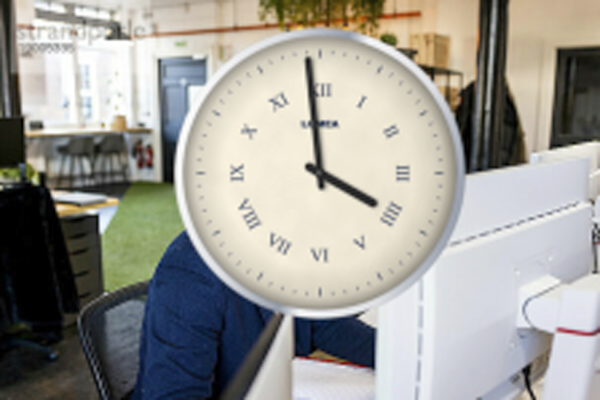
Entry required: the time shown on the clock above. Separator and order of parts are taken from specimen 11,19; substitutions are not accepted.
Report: 3,59
